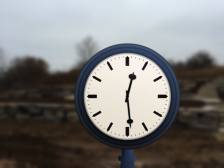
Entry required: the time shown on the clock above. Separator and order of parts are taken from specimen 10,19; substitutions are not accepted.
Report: 12,29
